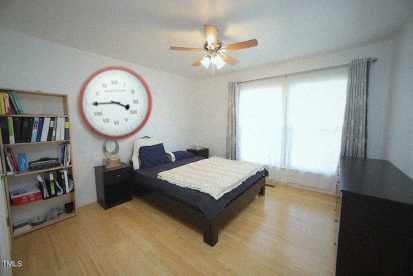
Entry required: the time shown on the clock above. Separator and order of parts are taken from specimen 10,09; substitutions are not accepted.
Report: 3,45
